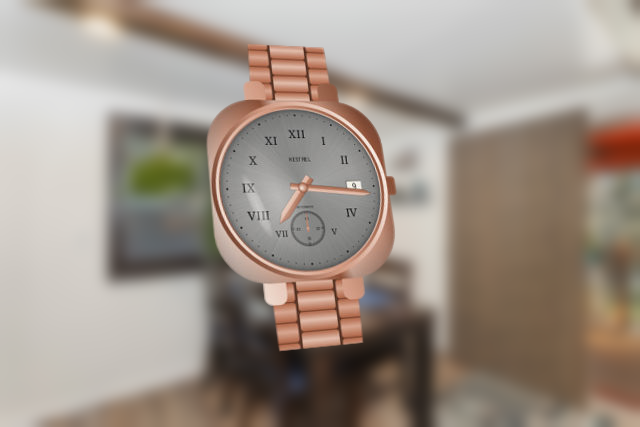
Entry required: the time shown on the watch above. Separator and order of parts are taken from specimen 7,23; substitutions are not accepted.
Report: 7,16
